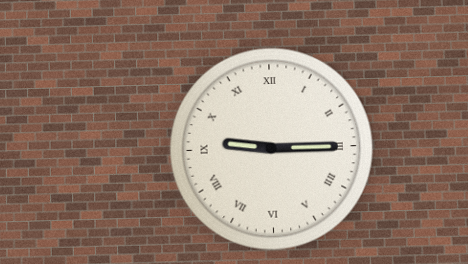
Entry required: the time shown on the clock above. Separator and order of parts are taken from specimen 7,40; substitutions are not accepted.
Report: 9,15
